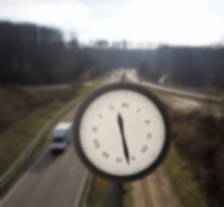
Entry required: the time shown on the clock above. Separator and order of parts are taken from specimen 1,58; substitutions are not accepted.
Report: 11,27
